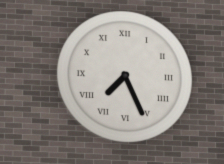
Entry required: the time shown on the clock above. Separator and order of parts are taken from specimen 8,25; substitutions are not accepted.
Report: 7,26
